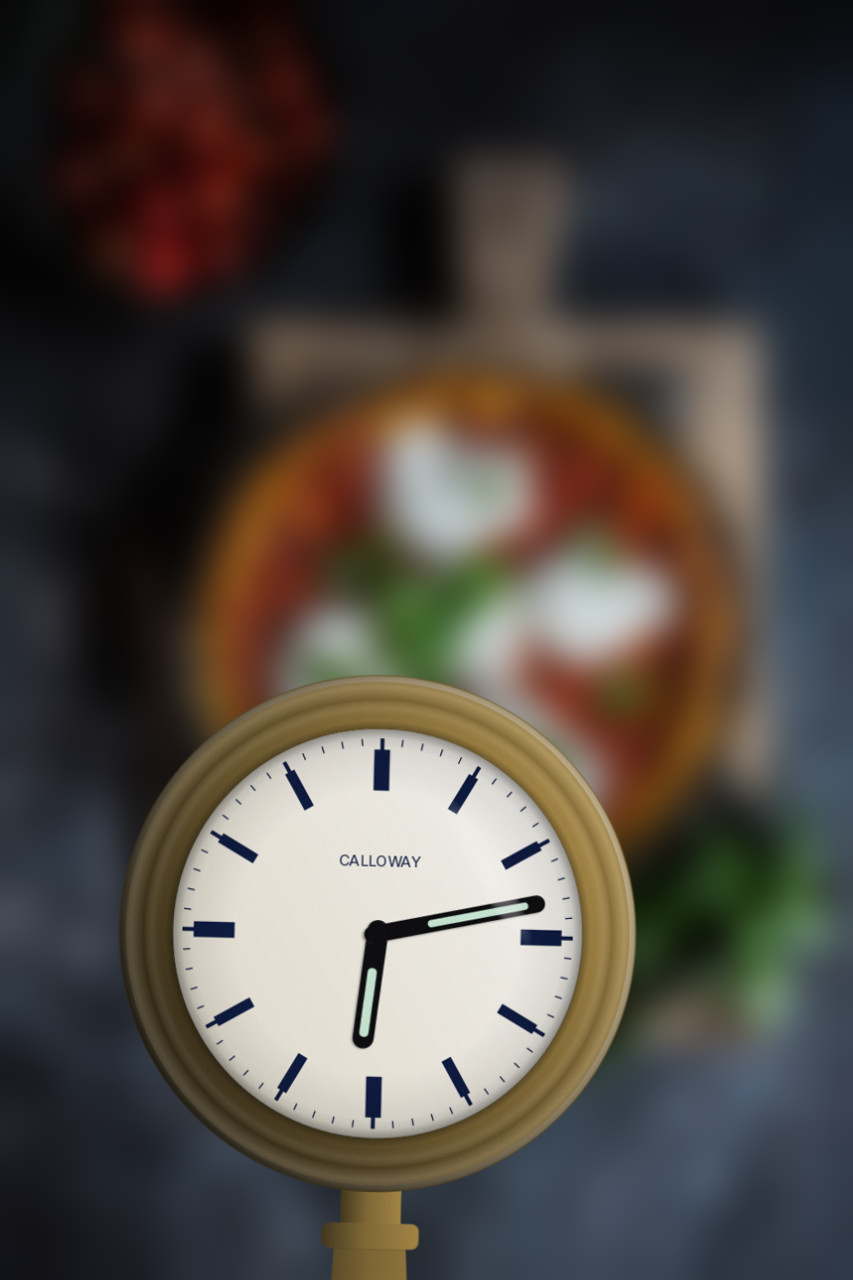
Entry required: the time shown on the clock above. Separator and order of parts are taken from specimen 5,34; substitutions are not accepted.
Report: 6,13
